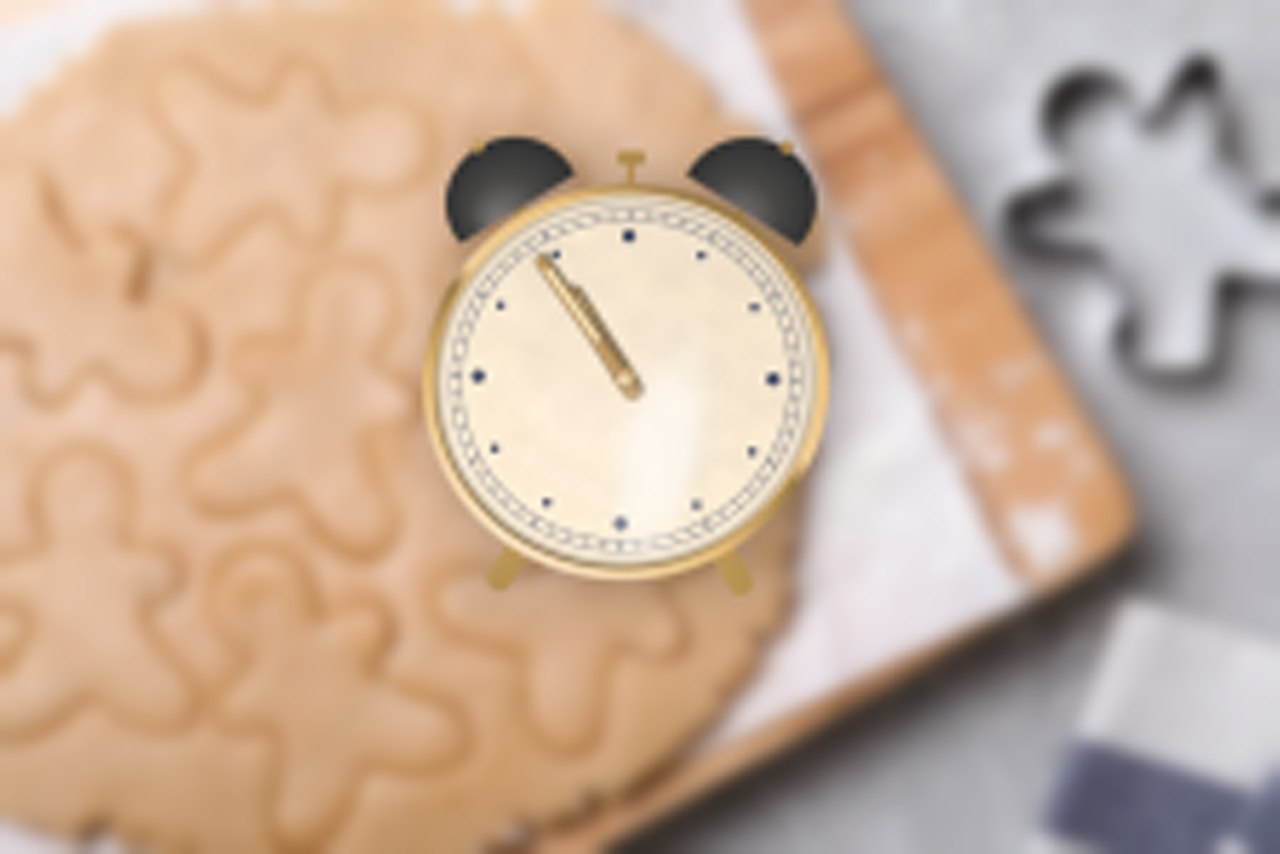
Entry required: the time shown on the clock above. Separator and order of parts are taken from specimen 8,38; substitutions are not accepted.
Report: 10,54
